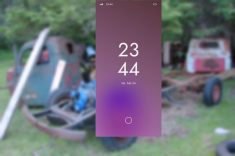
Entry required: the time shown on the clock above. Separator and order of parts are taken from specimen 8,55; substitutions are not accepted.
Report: 23,44
